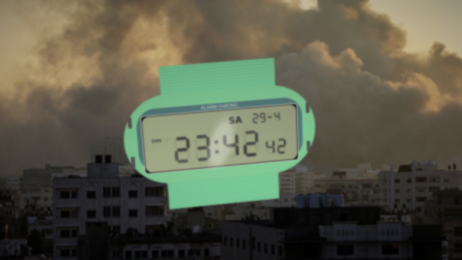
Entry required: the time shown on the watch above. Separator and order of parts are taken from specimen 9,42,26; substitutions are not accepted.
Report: 23,42,42
